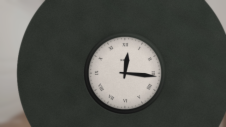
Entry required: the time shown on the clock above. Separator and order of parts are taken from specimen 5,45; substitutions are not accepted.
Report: 12,16
